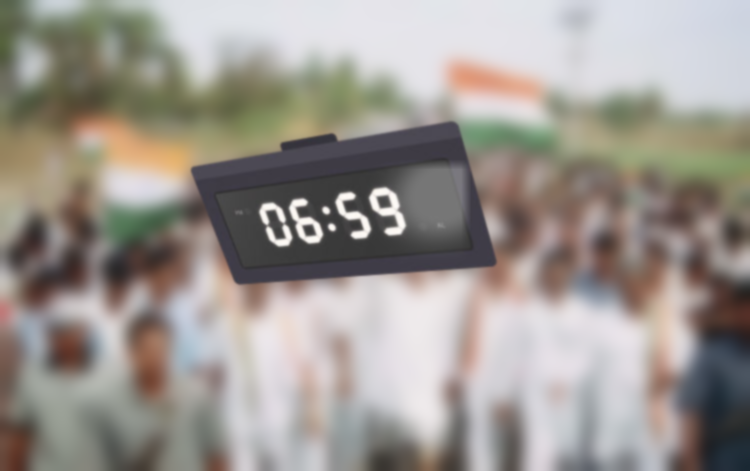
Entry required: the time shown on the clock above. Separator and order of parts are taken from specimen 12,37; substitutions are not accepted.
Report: 6,59
